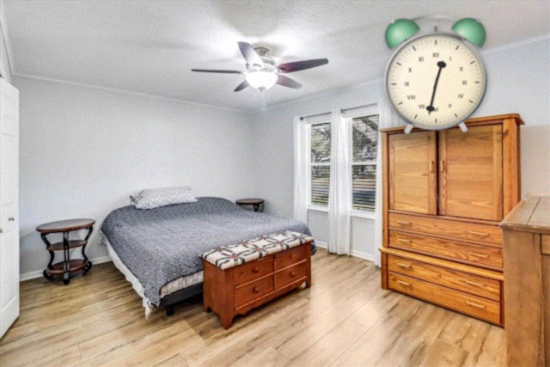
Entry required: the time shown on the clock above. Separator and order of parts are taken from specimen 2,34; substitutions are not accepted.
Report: 12,32
